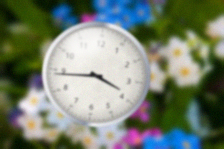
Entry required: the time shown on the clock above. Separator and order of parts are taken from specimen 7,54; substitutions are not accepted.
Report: 3,44
